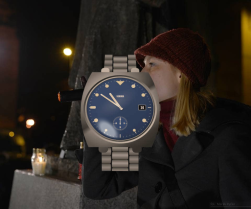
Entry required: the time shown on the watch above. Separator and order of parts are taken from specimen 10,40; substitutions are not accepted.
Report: 10,51
